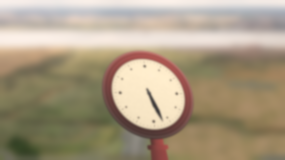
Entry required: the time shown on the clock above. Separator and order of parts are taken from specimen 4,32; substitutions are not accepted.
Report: 5,27
